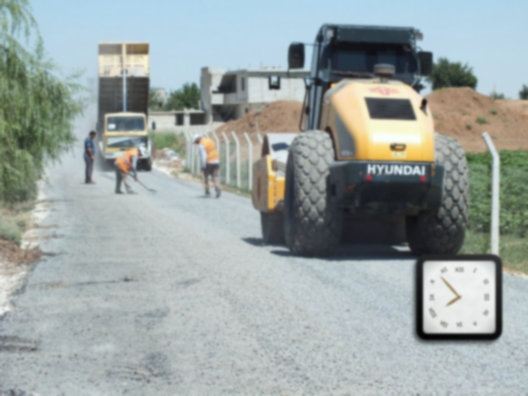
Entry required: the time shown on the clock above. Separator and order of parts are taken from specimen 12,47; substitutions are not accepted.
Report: 7,53
